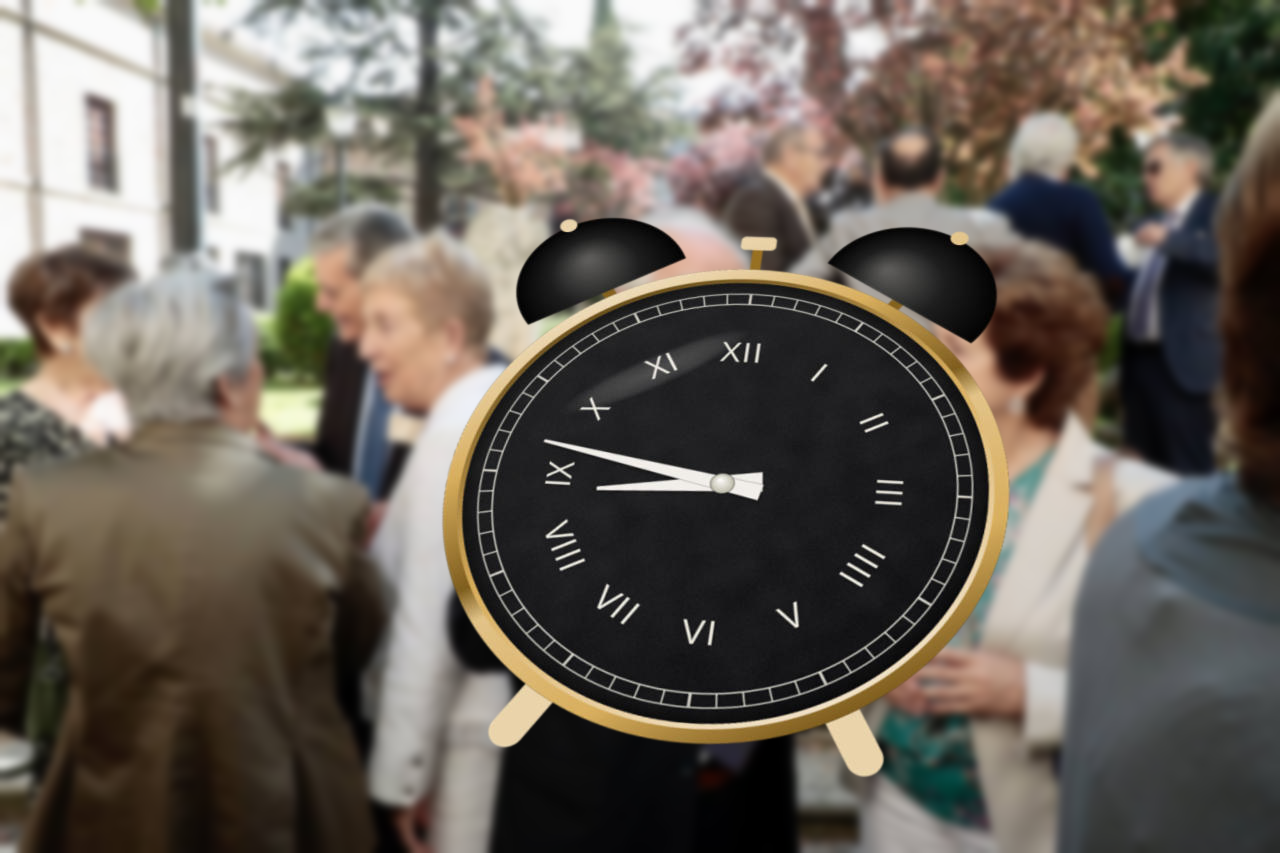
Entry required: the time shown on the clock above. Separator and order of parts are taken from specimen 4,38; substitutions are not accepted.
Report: 8,47
